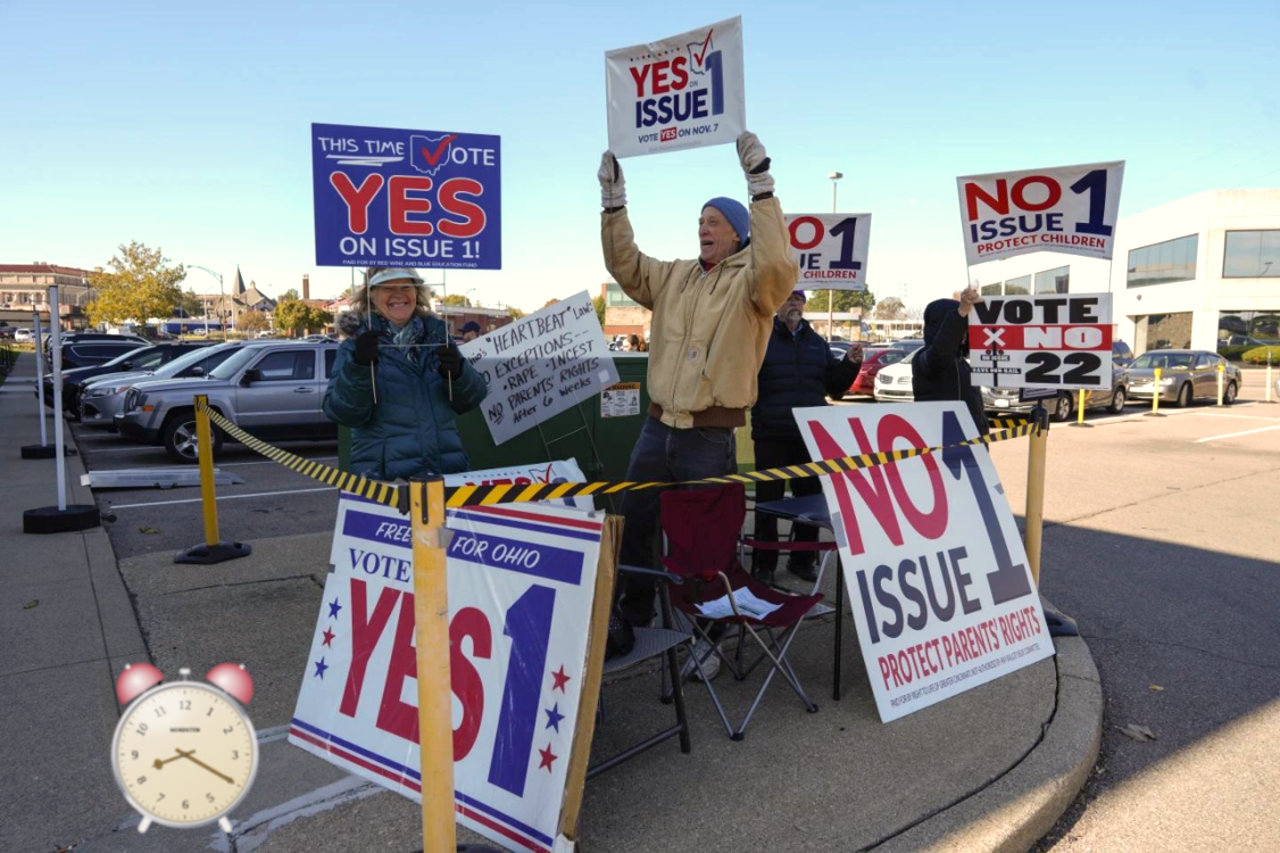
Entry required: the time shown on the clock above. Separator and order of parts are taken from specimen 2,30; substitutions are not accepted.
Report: 8,20
